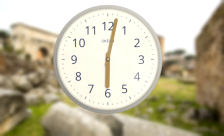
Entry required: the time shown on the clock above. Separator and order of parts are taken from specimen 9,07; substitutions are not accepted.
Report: 6,02
